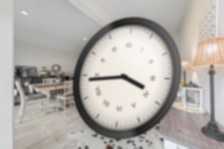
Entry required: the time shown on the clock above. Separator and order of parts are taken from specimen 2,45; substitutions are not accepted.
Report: 3,44
